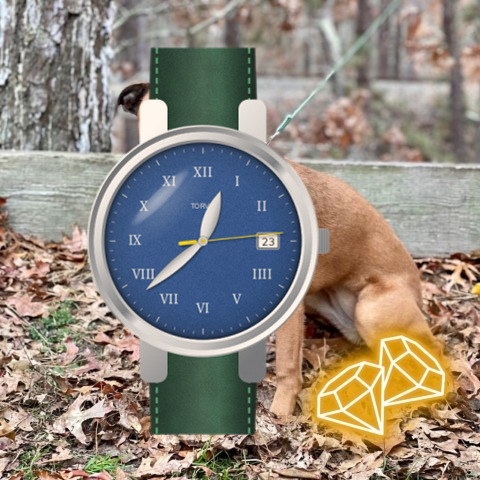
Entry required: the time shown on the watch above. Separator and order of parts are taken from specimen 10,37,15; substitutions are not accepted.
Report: 12,38,14
